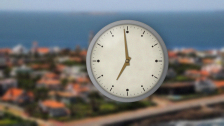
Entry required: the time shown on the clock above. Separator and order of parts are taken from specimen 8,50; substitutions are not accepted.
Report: 6,59
